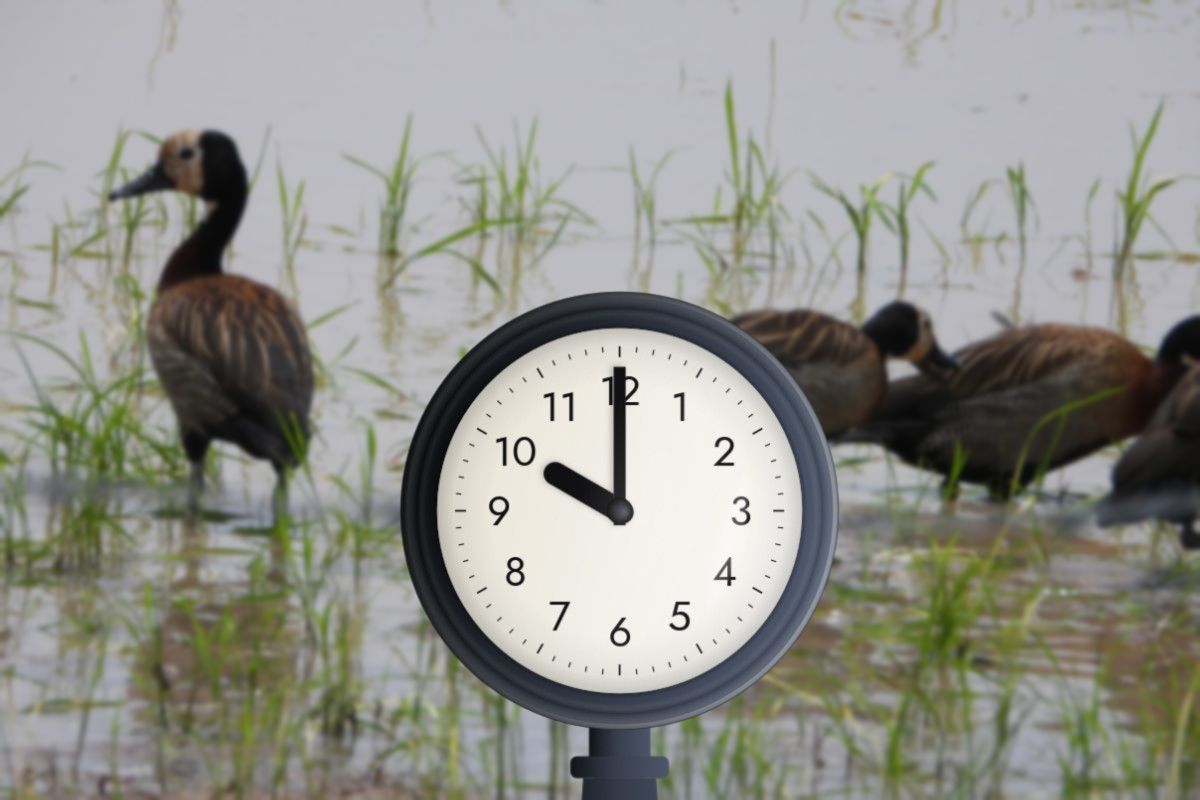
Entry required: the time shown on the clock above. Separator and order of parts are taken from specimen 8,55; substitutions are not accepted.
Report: 10,00
